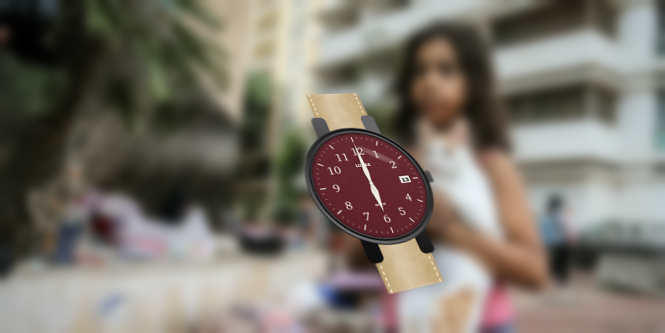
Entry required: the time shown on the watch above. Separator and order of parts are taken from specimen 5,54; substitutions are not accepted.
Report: 6,00
